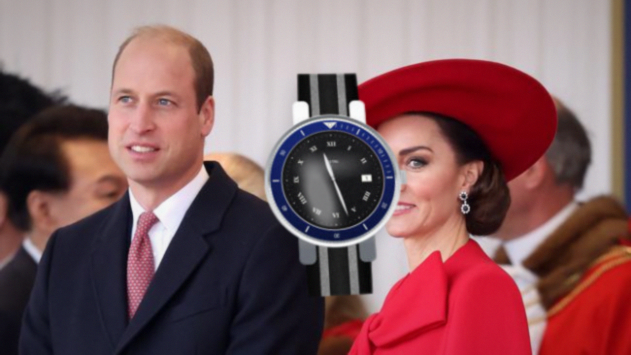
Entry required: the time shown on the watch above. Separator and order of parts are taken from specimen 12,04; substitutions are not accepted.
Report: 11,27
